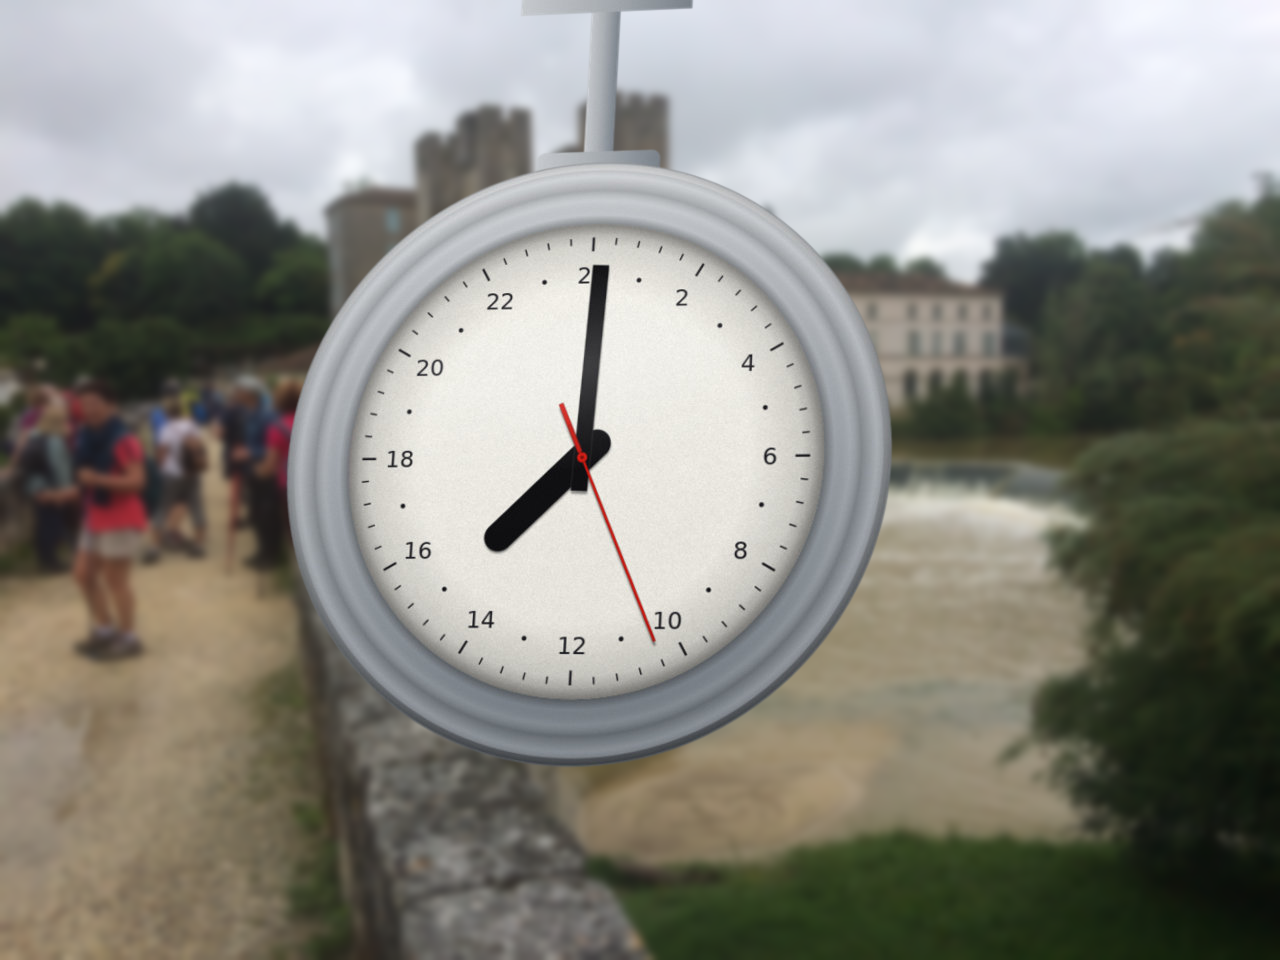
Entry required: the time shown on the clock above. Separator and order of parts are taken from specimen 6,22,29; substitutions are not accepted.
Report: 15,00,26
